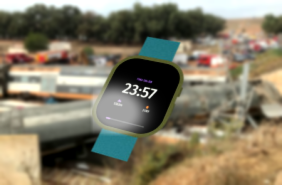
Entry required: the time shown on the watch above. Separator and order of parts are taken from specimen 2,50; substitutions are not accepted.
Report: 23,57
